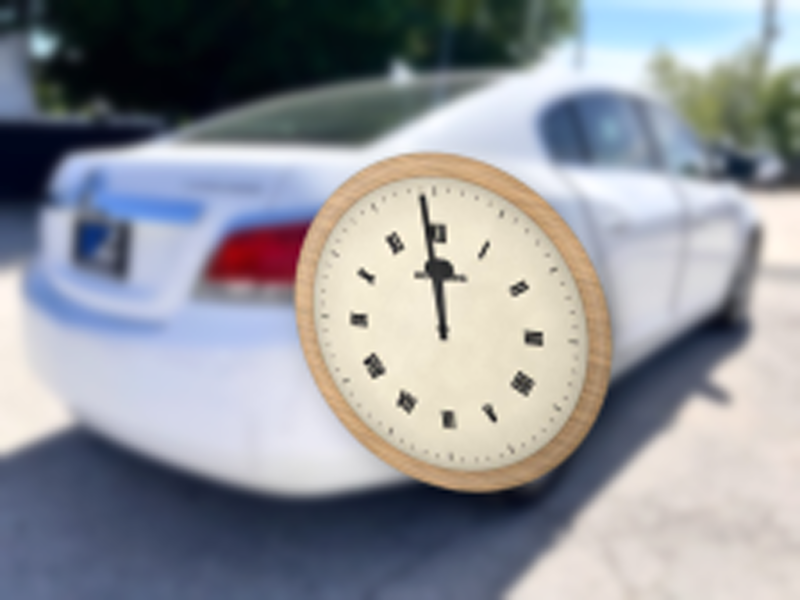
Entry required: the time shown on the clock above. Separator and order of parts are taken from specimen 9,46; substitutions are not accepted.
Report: 11,59
